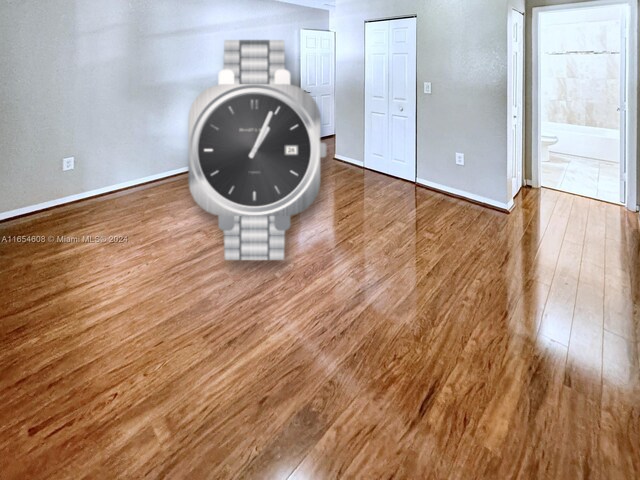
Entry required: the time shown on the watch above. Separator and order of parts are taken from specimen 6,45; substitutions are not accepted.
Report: 1,04
